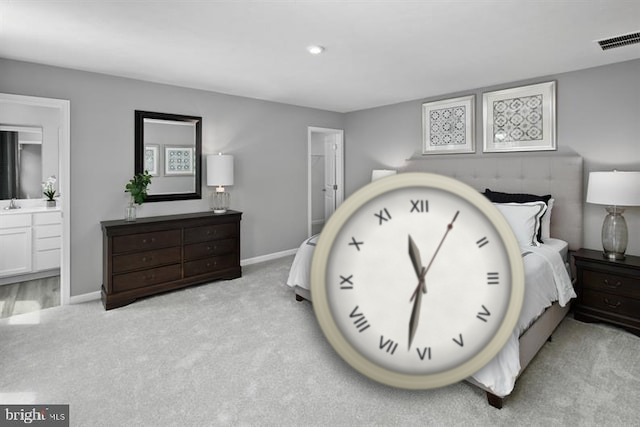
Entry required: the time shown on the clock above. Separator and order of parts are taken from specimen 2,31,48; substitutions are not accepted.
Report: 11,32,05
